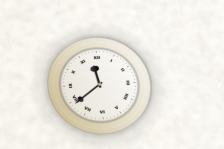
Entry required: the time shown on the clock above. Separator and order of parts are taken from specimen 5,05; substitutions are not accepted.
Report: 11,39
